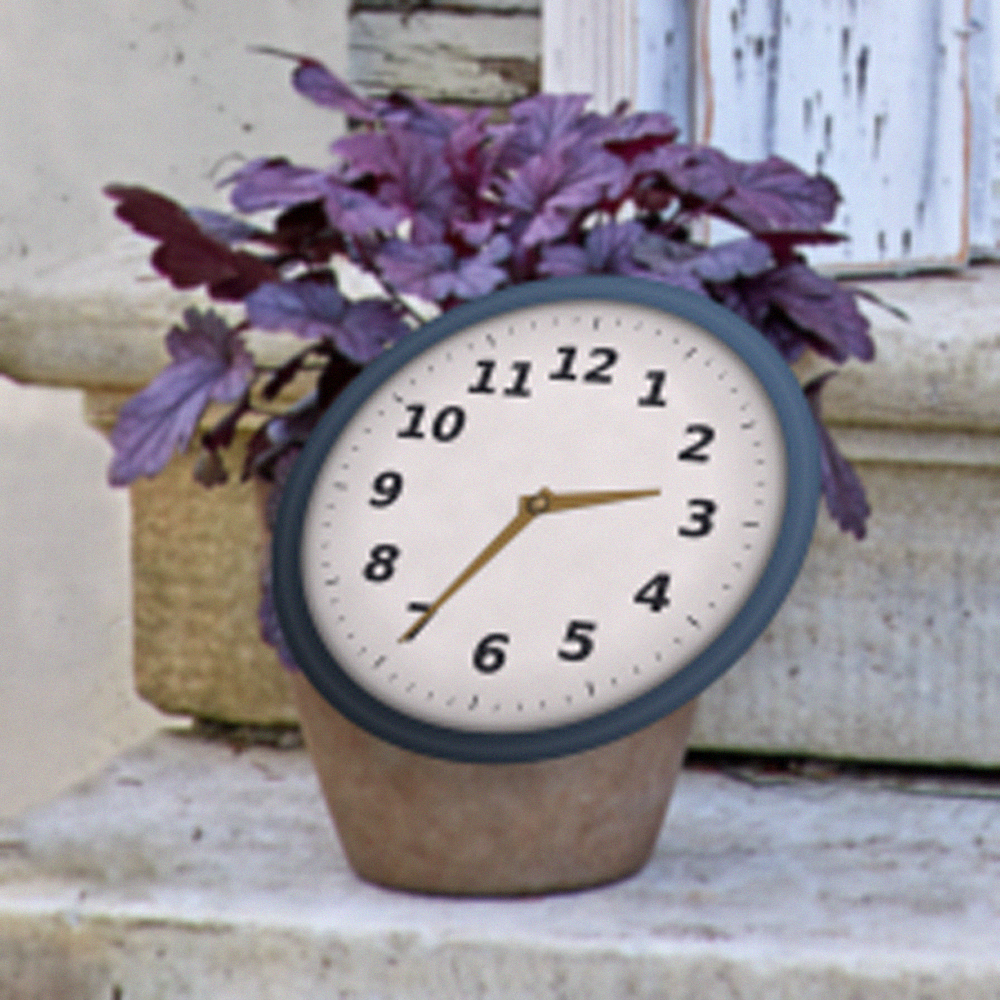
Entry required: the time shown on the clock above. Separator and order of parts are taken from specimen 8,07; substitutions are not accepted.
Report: 2,35
